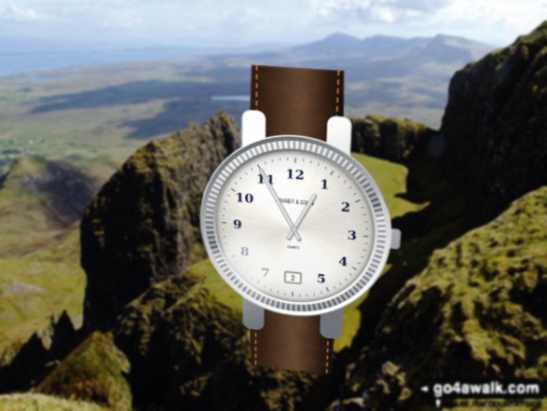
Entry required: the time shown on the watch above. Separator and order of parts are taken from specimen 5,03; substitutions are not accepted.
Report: 12,55
